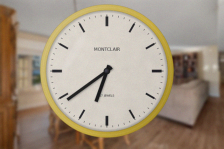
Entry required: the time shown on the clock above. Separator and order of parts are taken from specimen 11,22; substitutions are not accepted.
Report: 6,39
